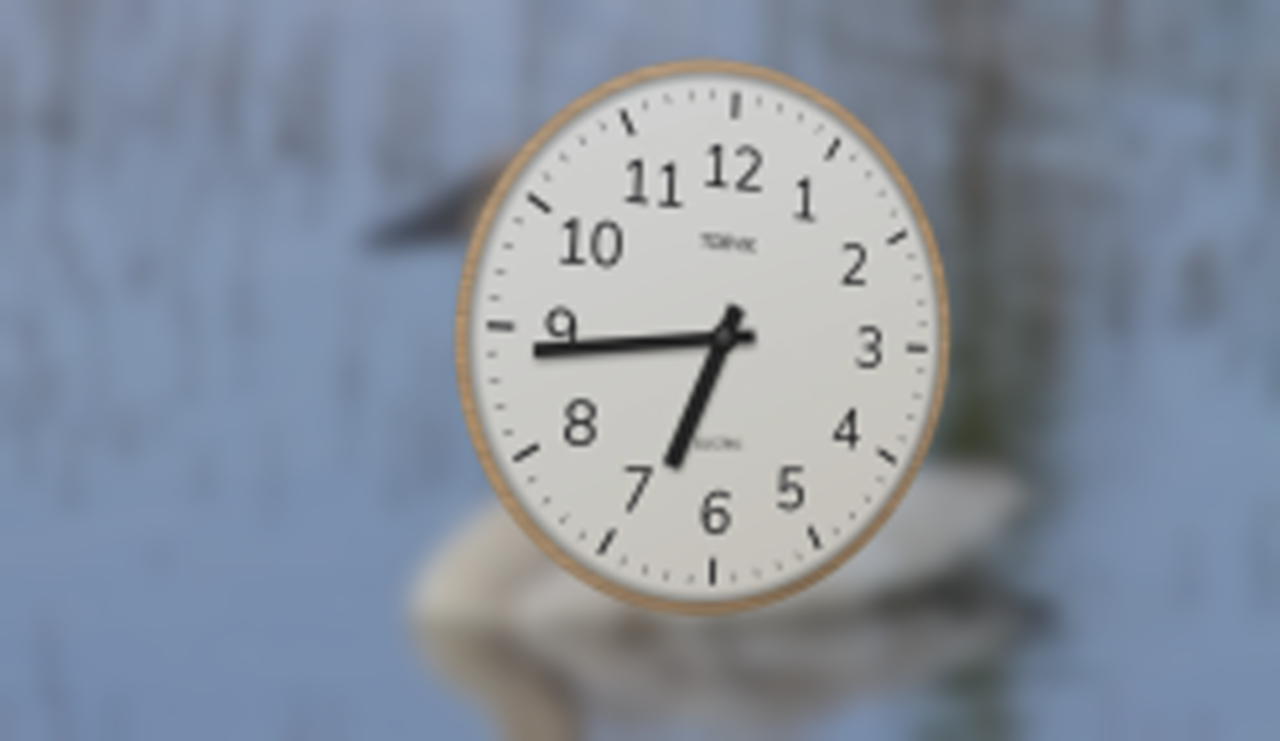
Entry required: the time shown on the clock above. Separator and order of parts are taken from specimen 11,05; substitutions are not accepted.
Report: 6,44
